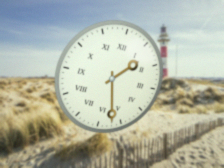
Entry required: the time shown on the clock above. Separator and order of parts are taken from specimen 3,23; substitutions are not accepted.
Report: 1,27
